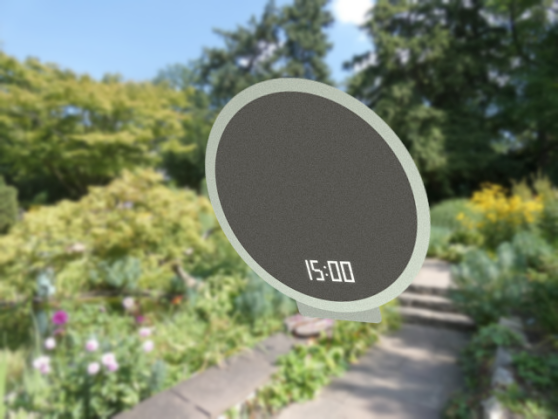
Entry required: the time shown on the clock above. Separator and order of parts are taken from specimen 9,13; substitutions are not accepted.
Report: 15,00
